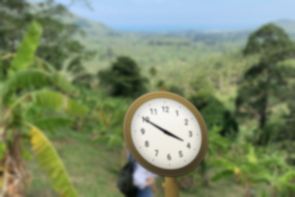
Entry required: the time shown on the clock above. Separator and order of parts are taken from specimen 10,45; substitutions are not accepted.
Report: 3,50
